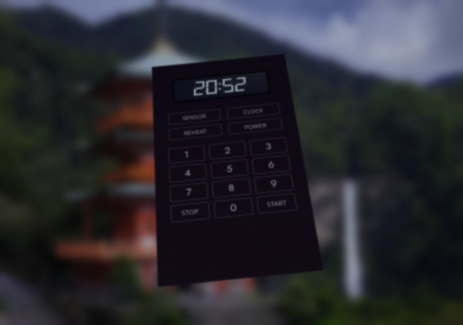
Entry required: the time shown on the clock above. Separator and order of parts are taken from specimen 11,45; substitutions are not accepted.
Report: 20,52
